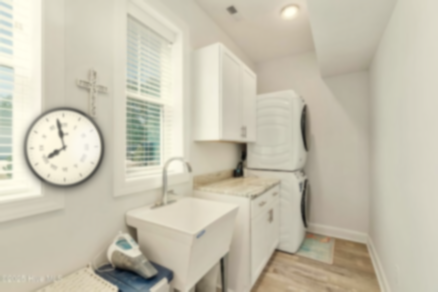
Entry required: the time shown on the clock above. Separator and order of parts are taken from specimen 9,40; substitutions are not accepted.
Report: 7,58
